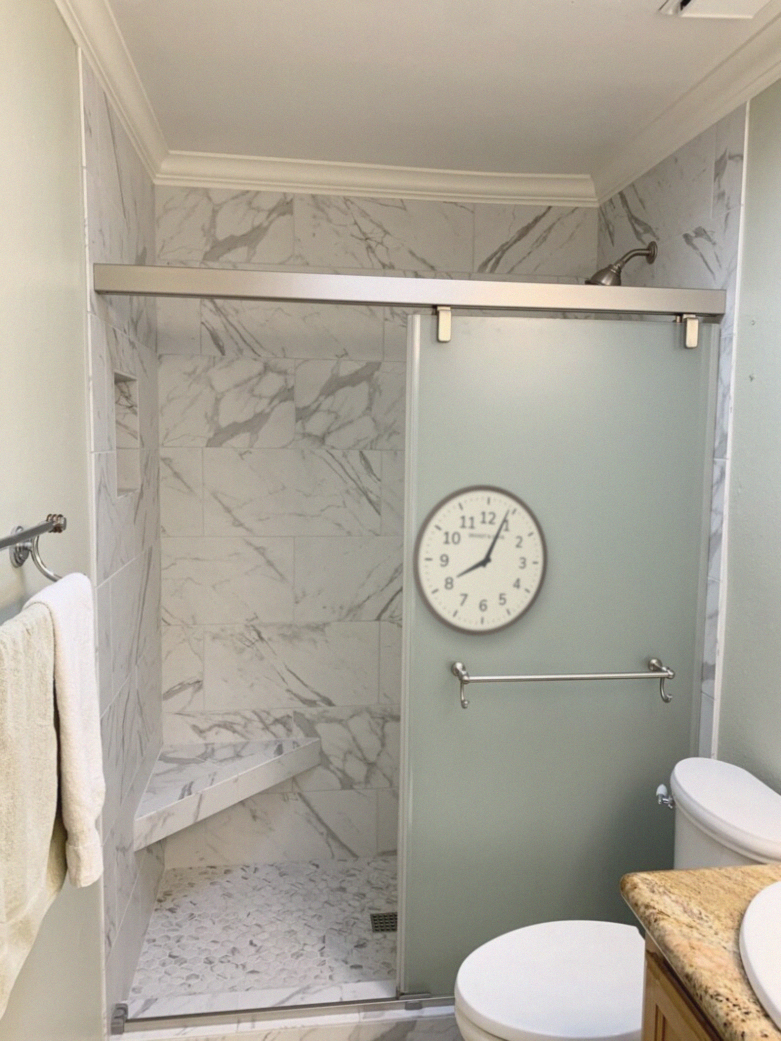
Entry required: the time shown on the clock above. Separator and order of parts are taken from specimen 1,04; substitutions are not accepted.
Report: 8,04
